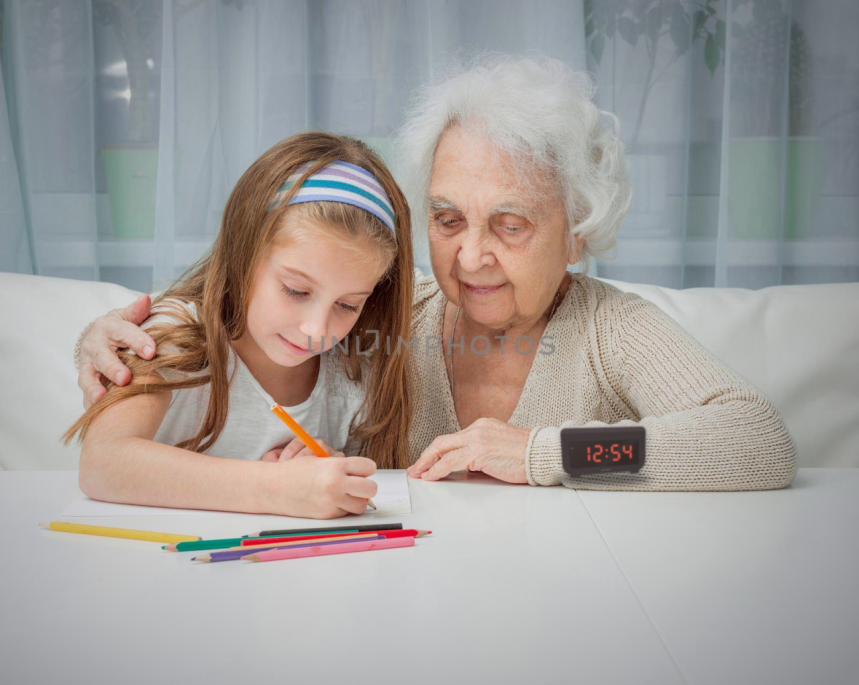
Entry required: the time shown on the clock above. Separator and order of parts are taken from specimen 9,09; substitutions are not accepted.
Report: 12,54
